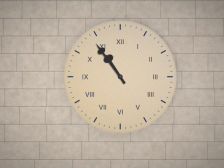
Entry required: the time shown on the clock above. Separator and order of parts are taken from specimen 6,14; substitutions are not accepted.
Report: 10,54
